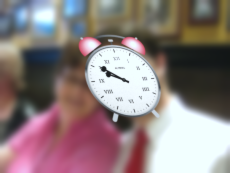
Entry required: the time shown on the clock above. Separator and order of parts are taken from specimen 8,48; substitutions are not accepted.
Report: 9,51
